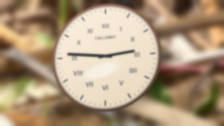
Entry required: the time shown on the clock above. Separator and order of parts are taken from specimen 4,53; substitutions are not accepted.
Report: 2,46
